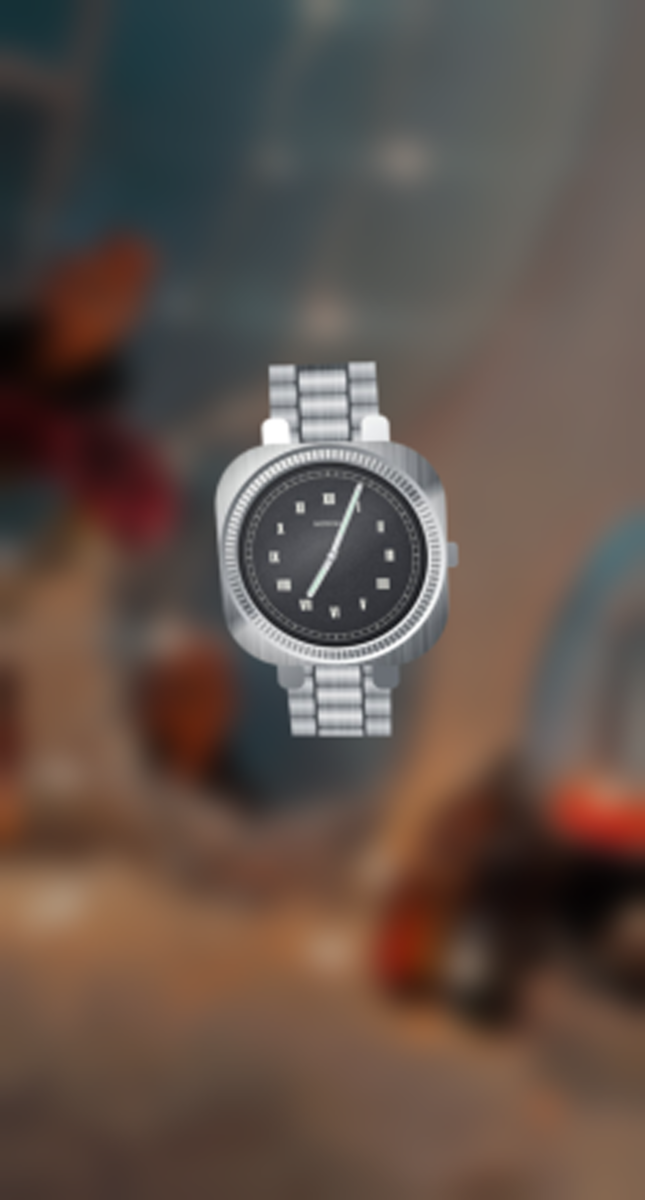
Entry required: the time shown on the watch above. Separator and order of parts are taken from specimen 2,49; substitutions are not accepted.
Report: 7,04
